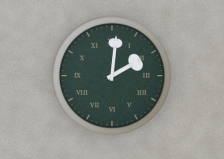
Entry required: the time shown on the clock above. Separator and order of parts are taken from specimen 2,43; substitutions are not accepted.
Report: 2,01
